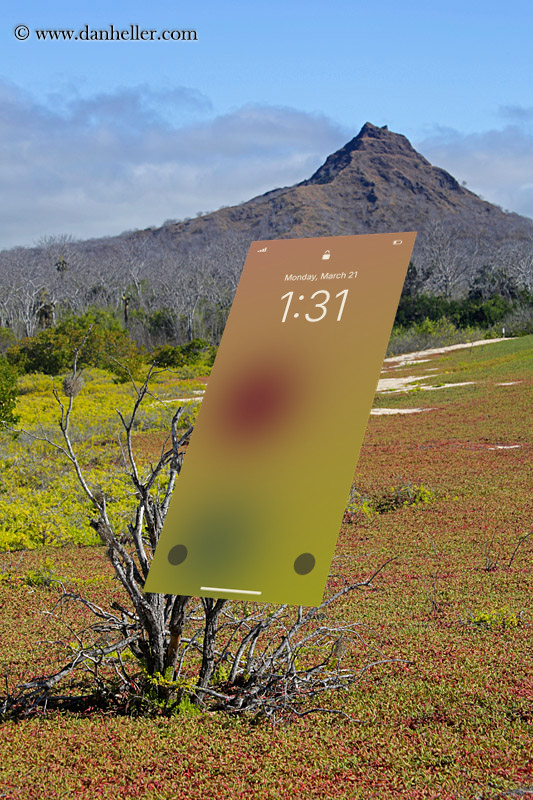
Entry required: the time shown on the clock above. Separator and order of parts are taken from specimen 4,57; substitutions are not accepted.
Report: 1,31
